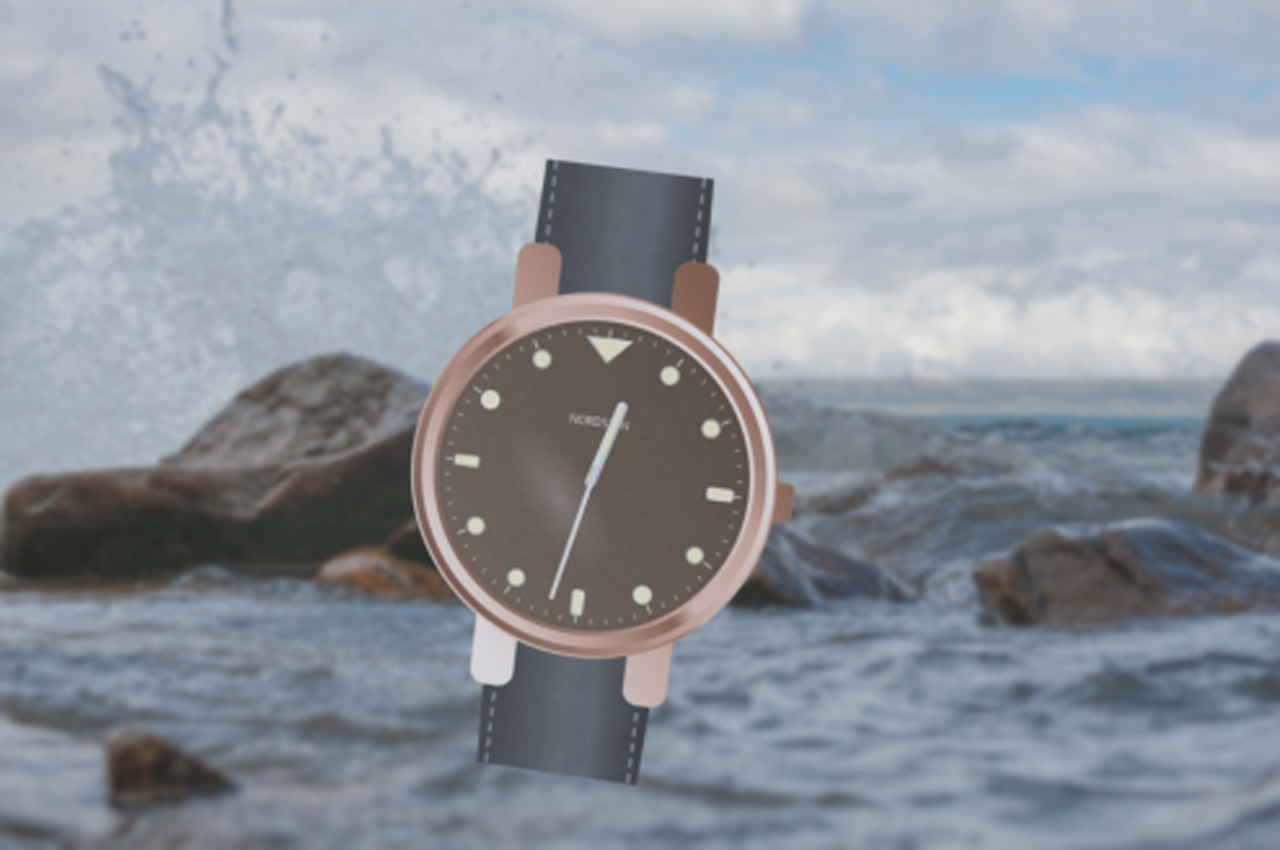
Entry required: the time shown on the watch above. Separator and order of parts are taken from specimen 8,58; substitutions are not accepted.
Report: 12,32
